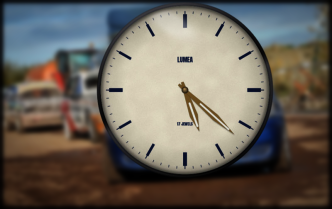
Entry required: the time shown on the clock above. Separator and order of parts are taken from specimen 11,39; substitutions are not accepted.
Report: 5,22
